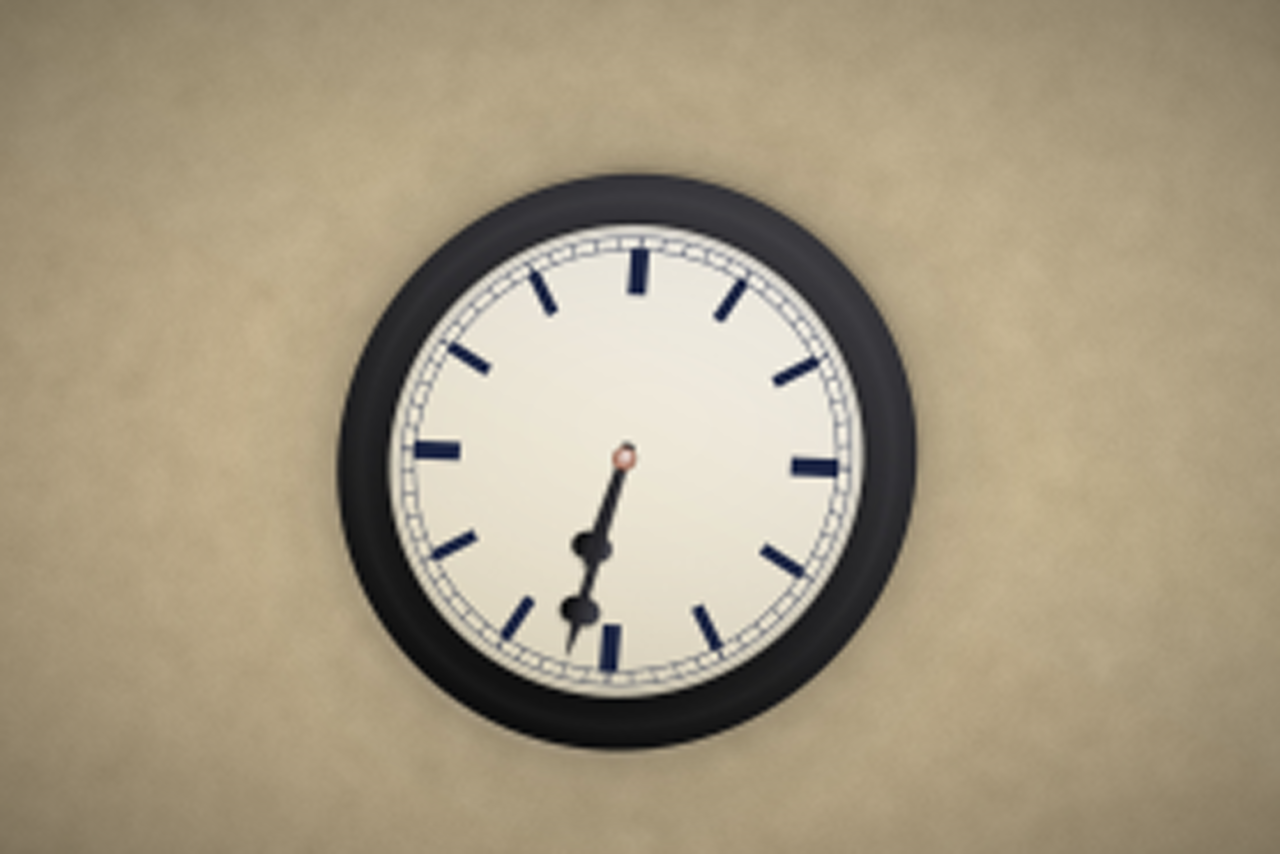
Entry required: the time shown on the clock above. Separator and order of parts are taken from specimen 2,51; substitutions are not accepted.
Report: 6,32
